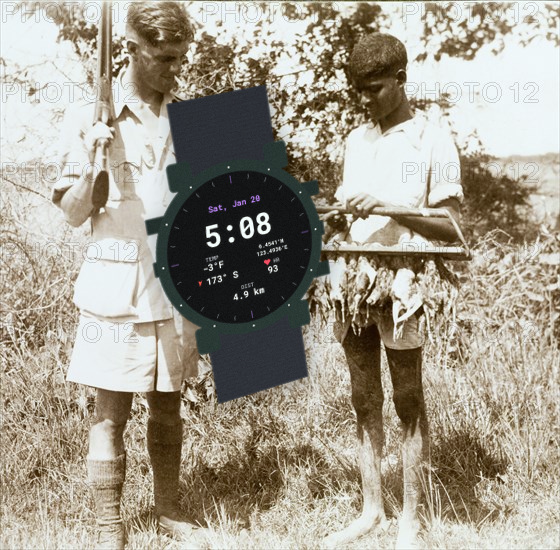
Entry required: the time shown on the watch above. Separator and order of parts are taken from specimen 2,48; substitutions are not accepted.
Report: 5,08
